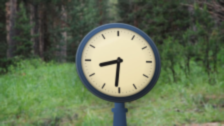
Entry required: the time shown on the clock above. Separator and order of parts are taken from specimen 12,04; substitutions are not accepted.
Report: 8,31
